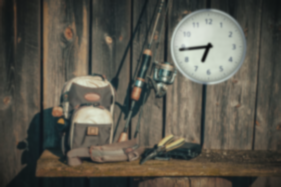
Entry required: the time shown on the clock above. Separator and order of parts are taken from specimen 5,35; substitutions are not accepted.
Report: 6,44
